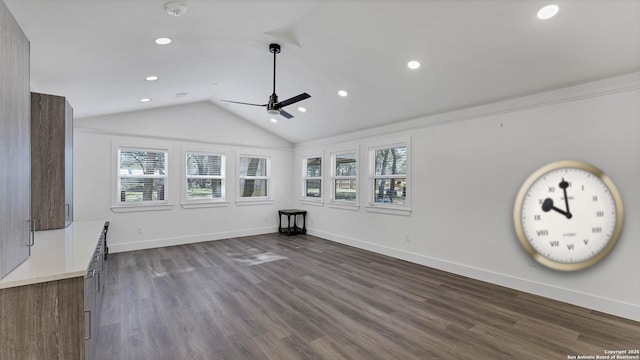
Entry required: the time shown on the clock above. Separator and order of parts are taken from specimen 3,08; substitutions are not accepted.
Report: 9,59
